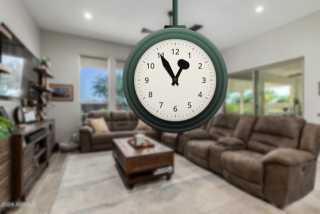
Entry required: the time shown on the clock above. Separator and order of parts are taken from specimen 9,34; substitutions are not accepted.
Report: 12,55
